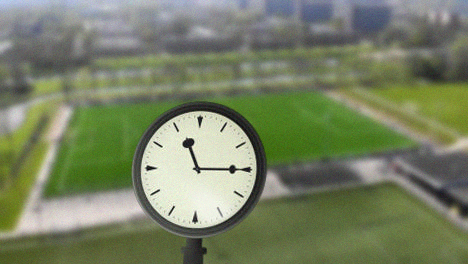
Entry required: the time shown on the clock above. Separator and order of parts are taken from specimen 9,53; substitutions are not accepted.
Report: 11,15
